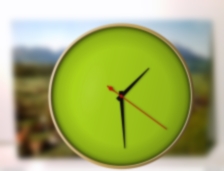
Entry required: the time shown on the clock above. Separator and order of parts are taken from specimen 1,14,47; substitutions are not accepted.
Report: 1,29,21
